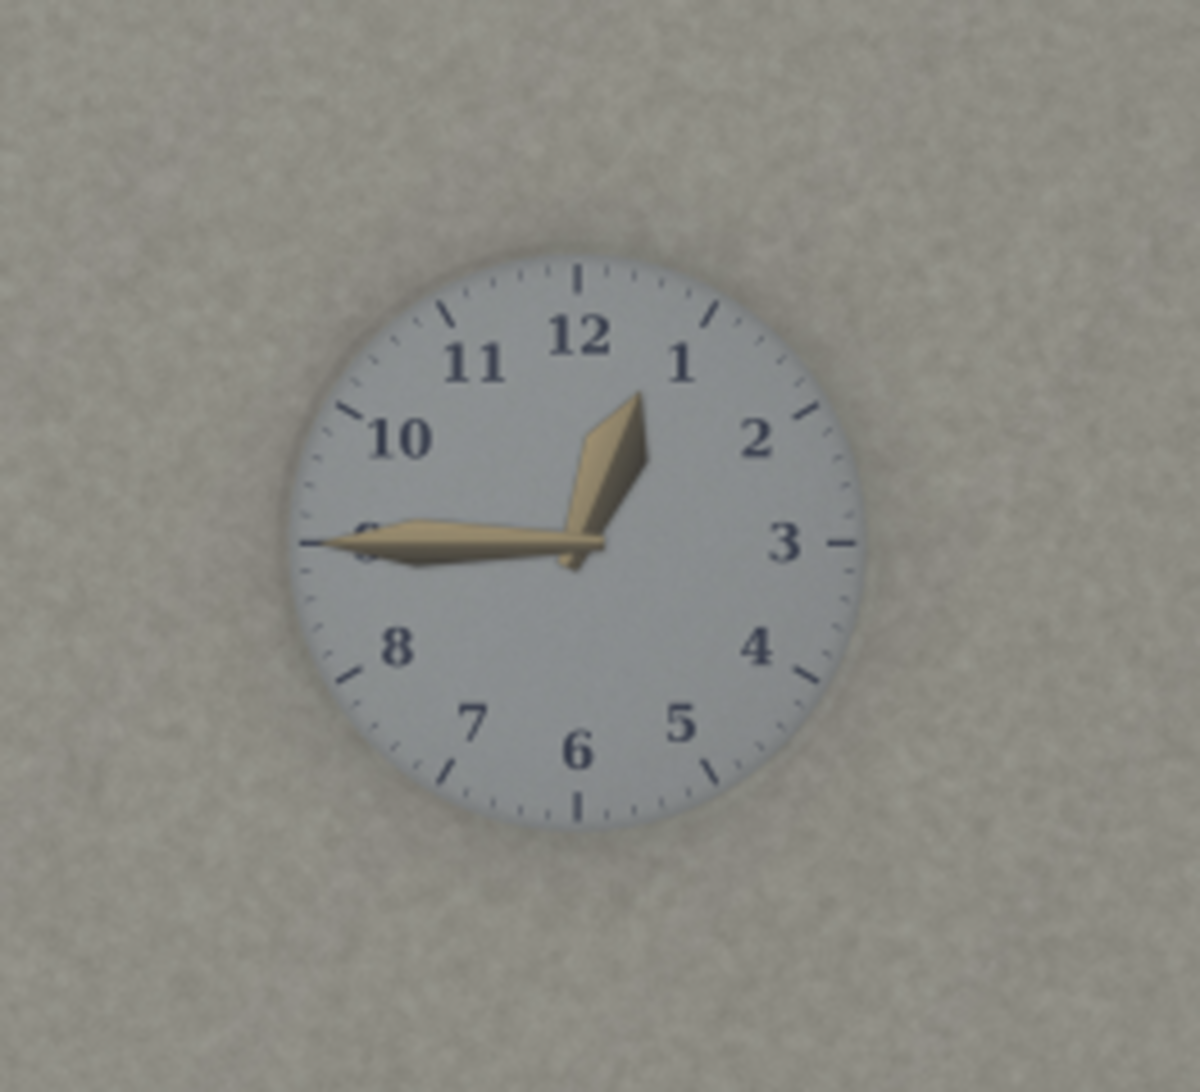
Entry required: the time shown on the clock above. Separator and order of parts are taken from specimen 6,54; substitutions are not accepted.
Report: 12,45
